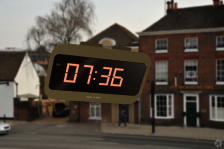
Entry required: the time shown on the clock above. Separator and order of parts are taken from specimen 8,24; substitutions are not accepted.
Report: 7,36
